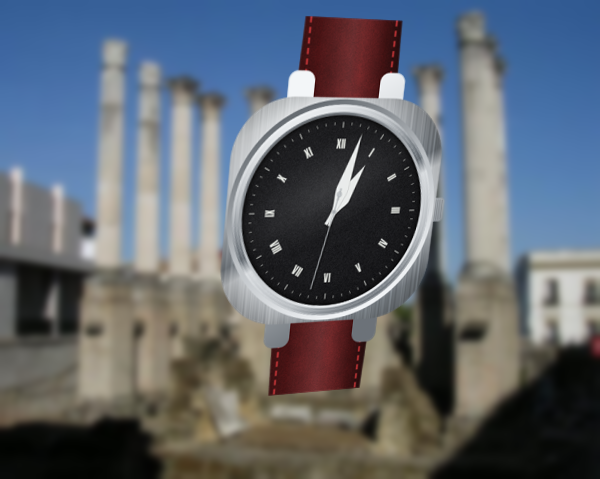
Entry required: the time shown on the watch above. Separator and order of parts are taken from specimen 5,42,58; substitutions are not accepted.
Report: 1,02,32
